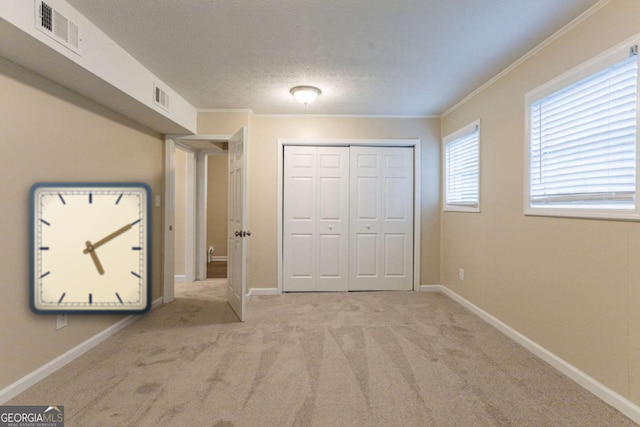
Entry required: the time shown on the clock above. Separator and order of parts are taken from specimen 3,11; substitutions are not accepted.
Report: 5,10
